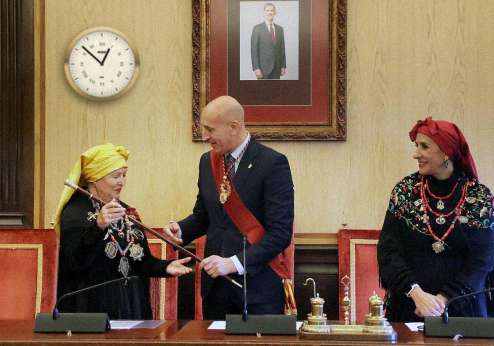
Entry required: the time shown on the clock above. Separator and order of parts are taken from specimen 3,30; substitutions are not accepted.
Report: 12,52
